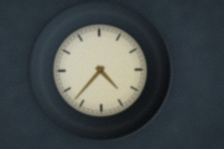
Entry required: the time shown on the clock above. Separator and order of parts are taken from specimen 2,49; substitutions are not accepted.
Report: 4,37
